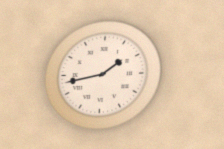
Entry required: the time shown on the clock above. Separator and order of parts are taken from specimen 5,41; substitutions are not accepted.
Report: 1,43
